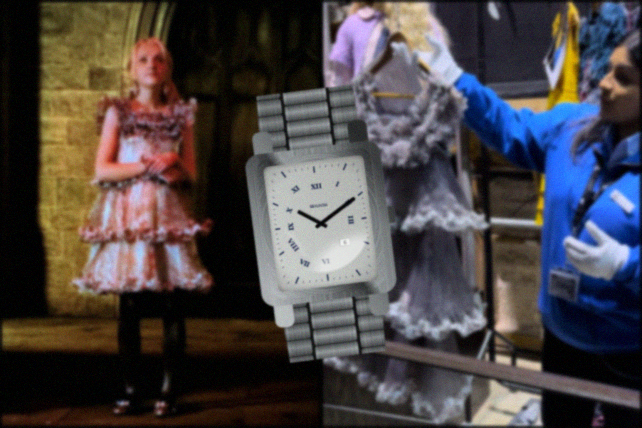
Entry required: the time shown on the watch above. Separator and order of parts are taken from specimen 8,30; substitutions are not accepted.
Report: 10,10
